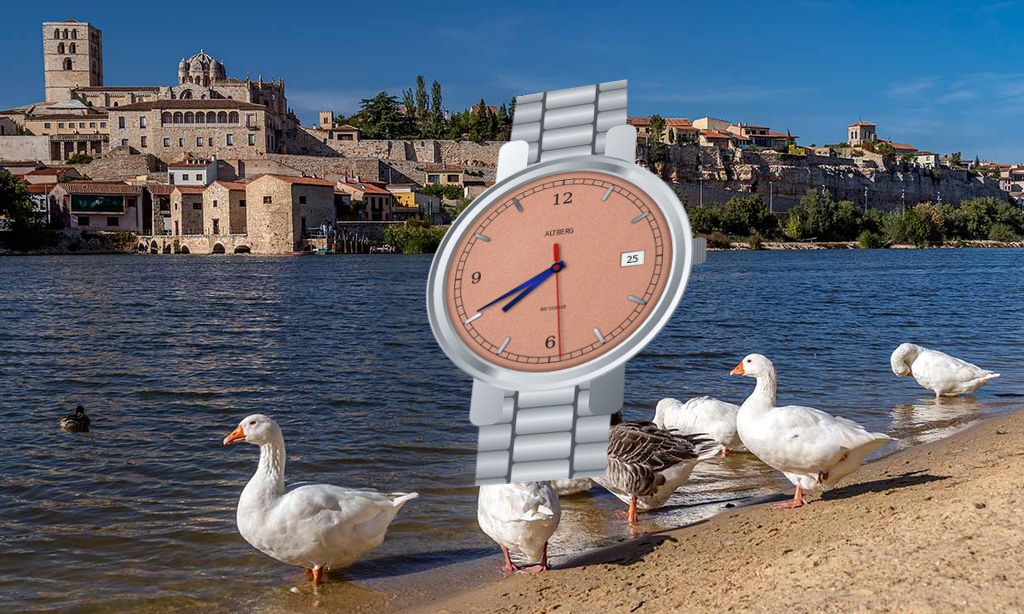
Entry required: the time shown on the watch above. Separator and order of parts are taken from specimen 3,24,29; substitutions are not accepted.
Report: 7,40,29
